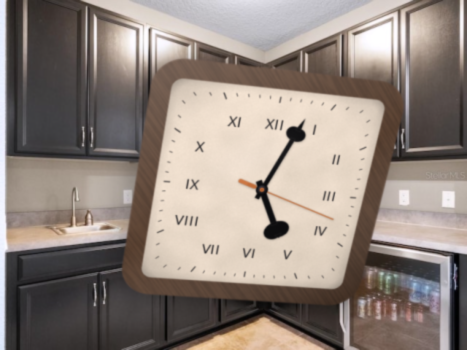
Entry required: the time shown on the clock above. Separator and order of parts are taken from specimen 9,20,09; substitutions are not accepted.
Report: 5,03,18
